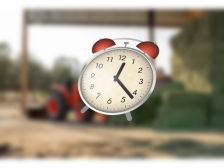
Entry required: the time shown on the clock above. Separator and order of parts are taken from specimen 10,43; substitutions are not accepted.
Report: 12,22
